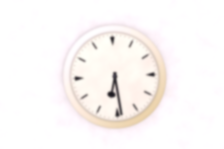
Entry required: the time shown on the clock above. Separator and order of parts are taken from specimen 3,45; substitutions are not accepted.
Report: 6,29
